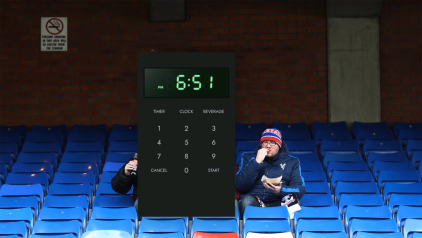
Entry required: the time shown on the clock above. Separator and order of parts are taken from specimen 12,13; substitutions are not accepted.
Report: 6,51
